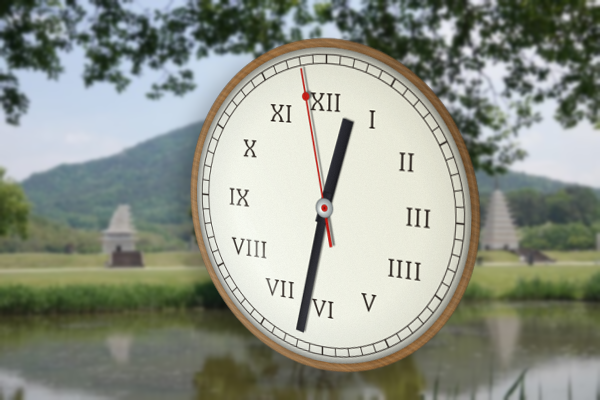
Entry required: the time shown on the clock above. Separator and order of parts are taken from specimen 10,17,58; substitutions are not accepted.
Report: 12,31,58
